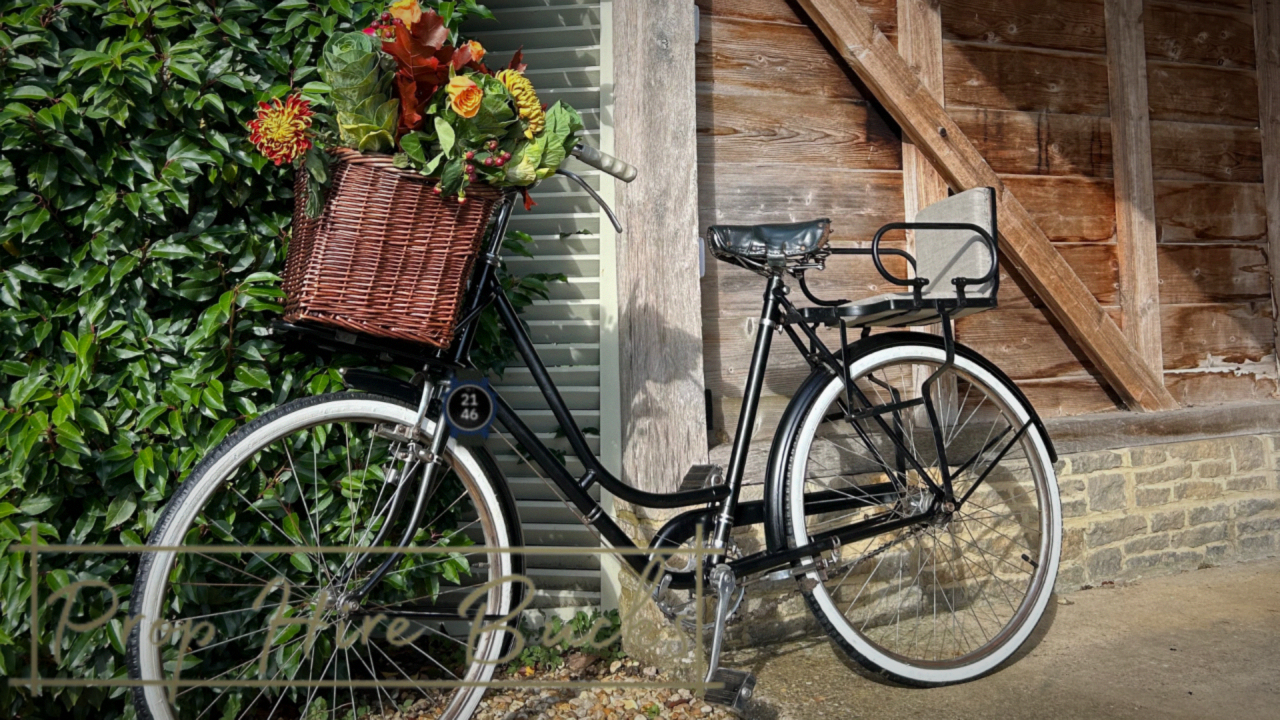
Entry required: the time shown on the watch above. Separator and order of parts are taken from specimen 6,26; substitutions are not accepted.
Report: 21,46
